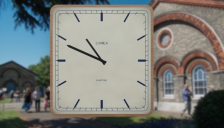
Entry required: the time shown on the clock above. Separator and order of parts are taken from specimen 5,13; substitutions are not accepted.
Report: 10,49
